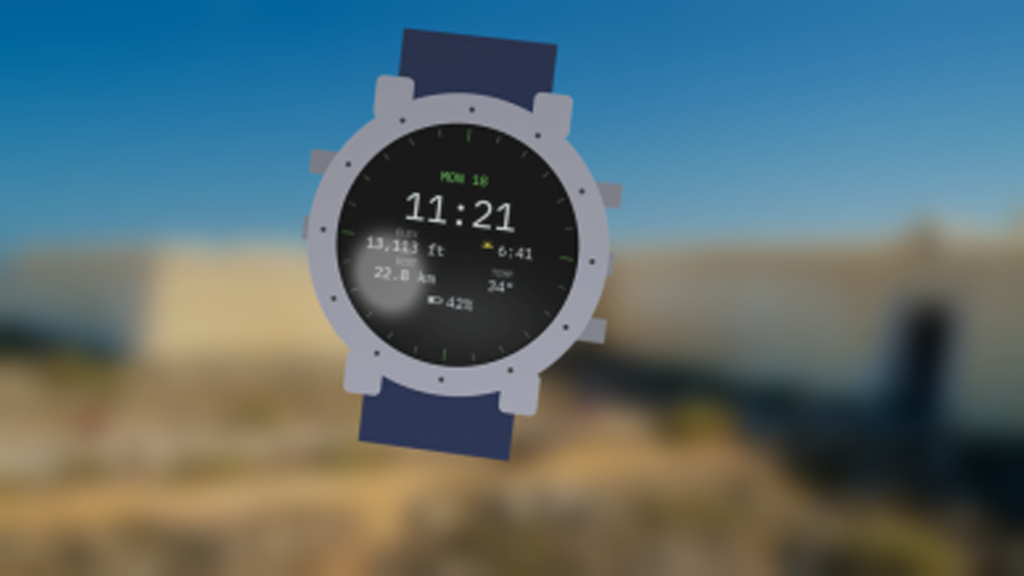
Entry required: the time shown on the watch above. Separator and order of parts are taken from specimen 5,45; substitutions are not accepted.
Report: 11,21
